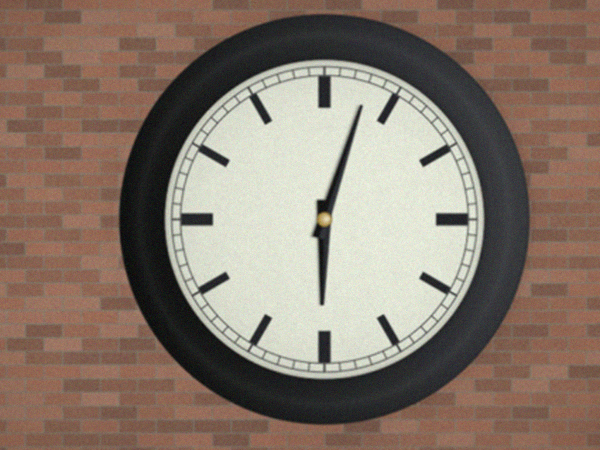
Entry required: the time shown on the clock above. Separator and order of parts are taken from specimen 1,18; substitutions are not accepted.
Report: 6,03
